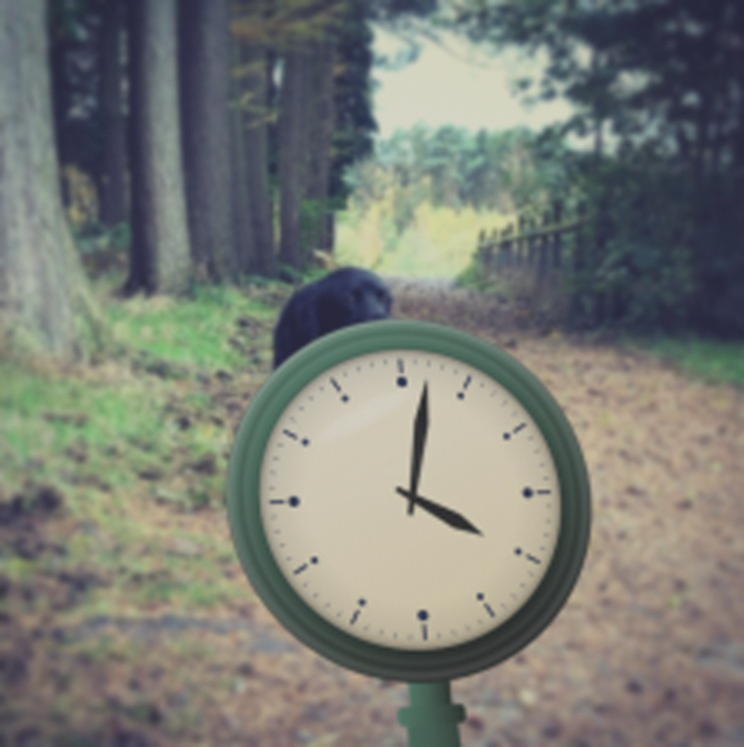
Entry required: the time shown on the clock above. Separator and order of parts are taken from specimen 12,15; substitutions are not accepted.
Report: 4,02
